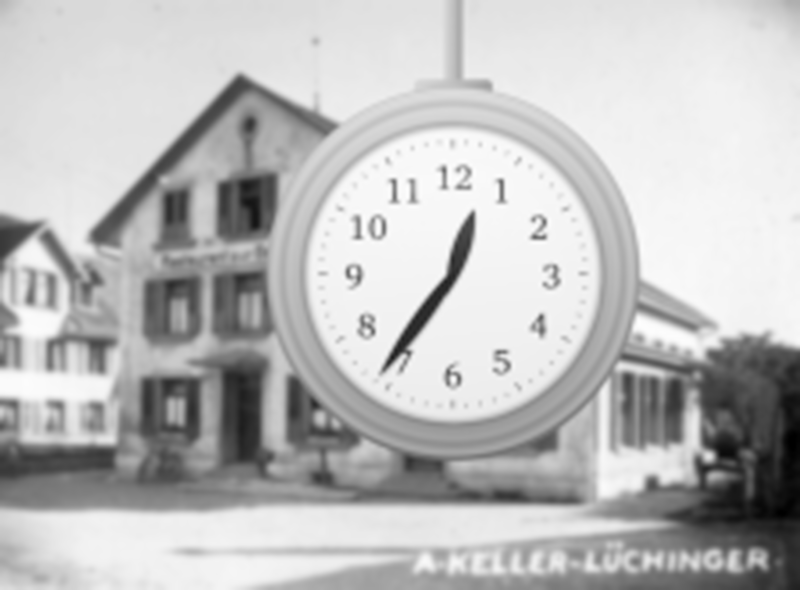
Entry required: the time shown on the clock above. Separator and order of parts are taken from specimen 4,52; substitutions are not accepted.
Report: 12,36
